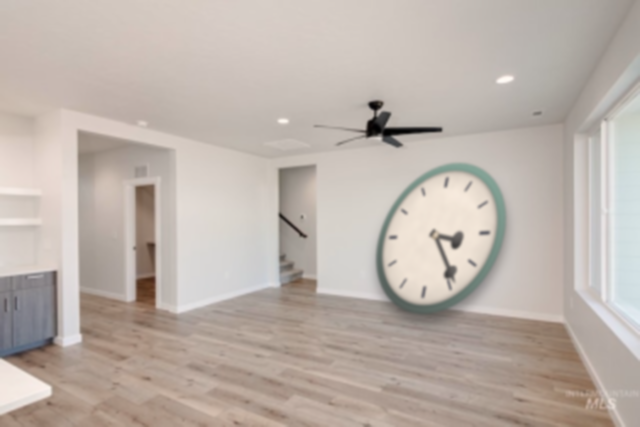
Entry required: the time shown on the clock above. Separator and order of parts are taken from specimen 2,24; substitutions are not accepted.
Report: 3,24
